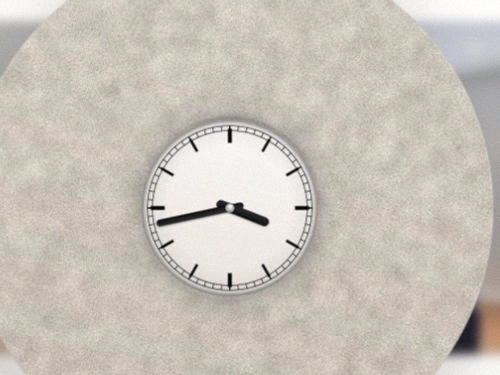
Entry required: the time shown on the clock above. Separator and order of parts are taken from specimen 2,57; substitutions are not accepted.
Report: 3,43
